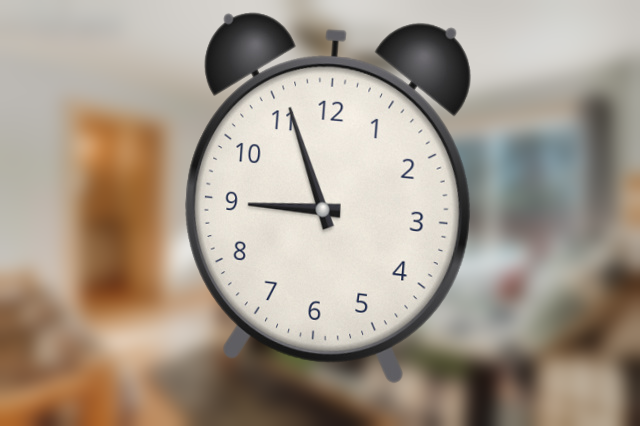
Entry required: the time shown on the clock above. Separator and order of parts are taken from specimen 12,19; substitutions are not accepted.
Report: 8,56
